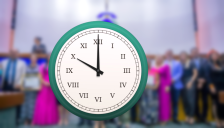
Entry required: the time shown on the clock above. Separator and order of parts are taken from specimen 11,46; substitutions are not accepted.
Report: 10,00
